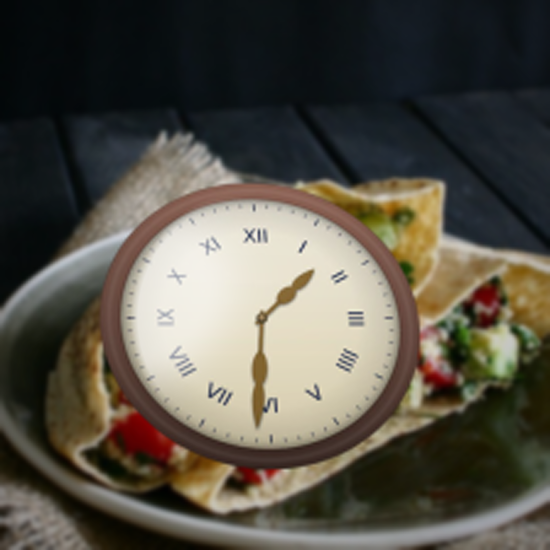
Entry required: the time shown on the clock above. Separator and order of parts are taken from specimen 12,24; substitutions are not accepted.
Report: 1,31
